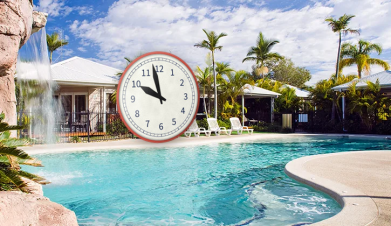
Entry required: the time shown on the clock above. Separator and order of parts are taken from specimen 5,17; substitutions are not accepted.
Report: 9,58
